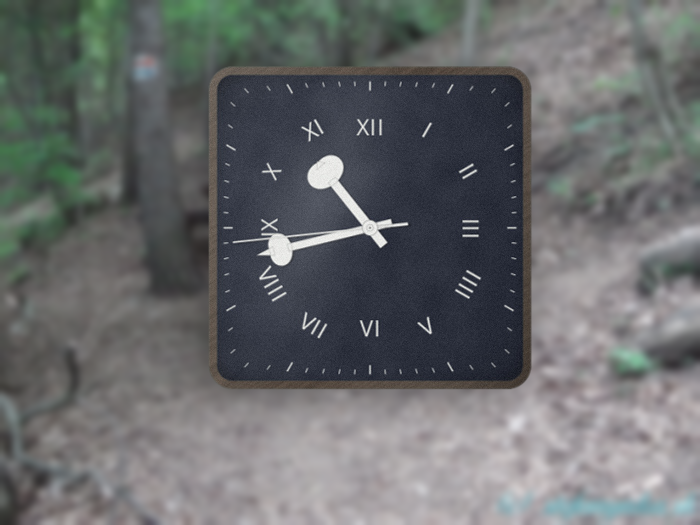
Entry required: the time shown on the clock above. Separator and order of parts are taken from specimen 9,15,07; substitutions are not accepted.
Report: 10,42,44
